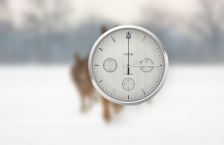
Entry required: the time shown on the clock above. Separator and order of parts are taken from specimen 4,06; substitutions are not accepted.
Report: 2,15
